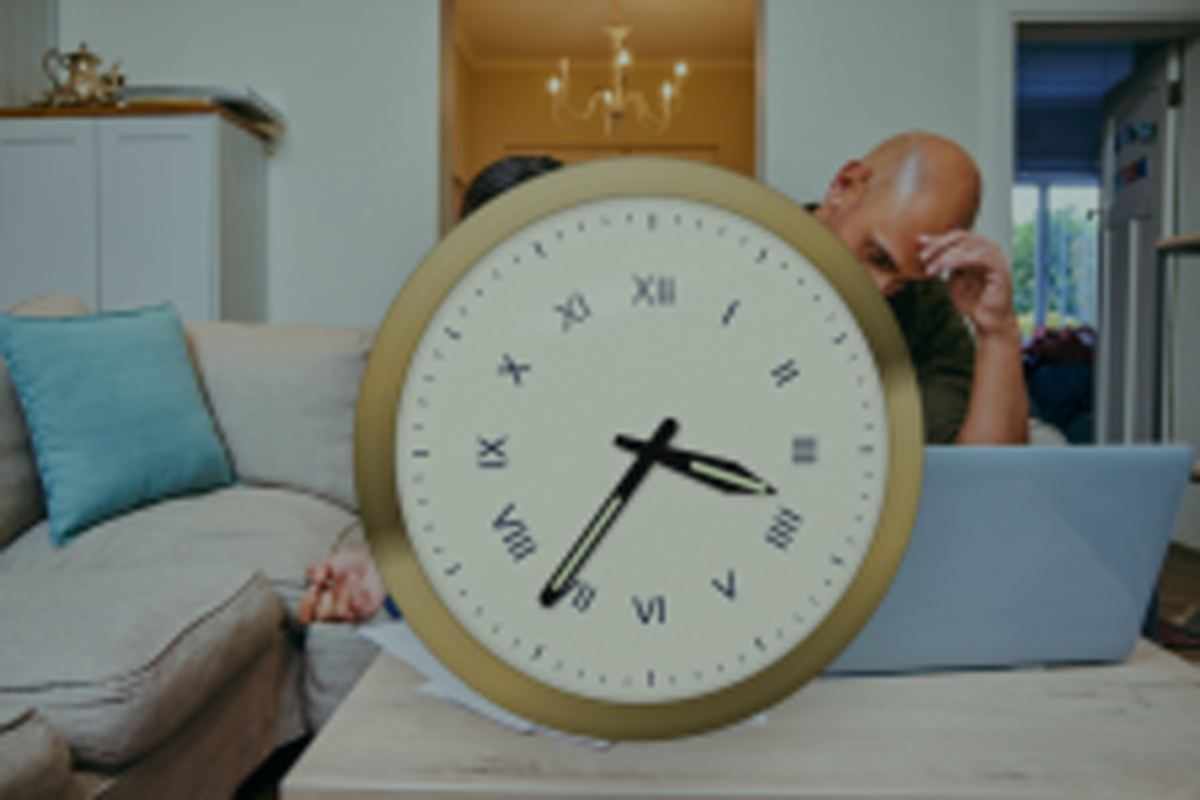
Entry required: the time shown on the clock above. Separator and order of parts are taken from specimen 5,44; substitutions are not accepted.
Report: 3,36
